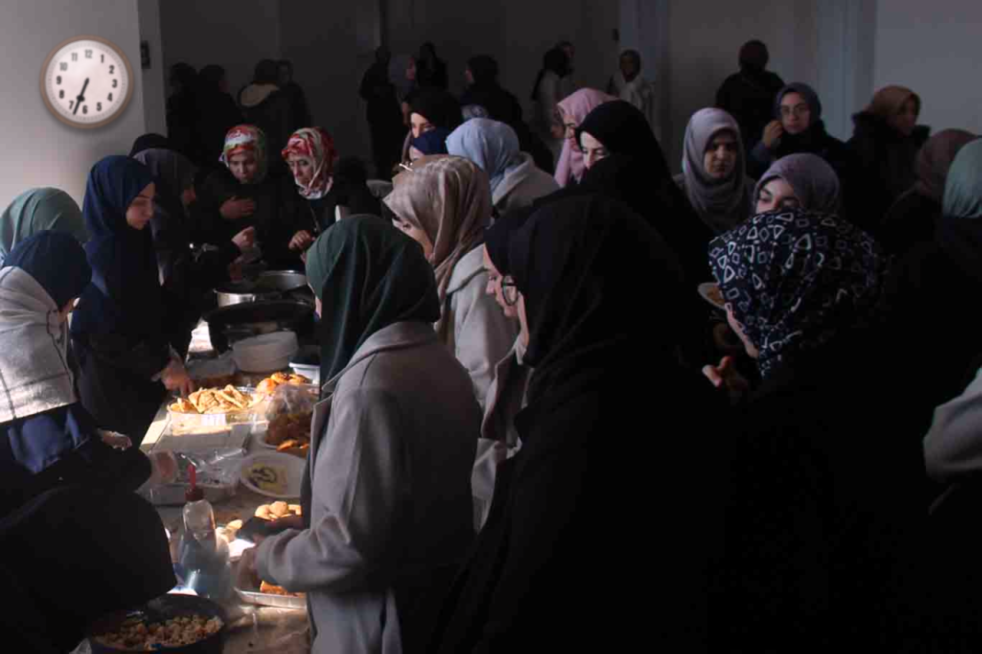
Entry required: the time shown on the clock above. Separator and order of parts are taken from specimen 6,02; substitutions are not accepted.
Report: 6,33
